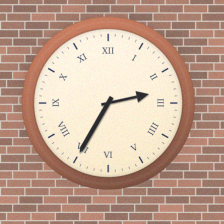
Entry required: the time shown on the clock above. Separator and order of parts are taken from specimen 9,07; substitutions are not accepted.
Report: 2,35
